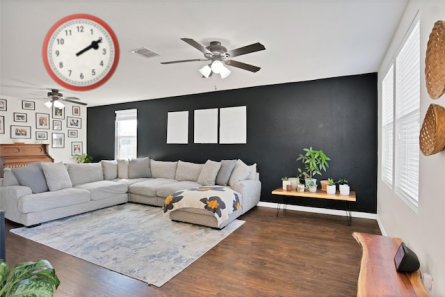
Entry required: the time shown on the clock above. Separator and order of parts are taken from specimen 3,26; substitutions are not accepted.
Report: 2,10
